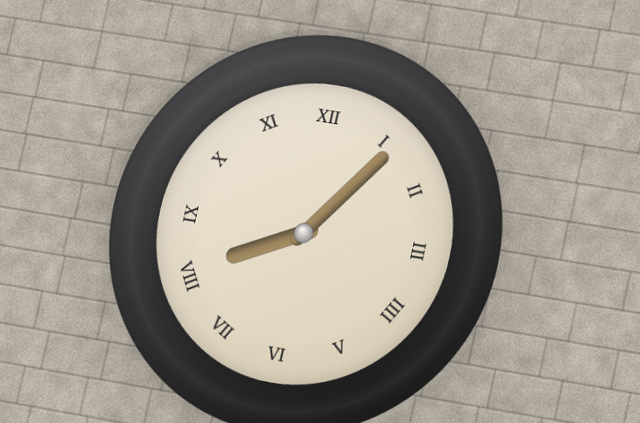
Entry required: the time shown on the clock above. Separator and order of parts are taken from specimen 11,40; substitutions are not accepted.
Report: 8,06
